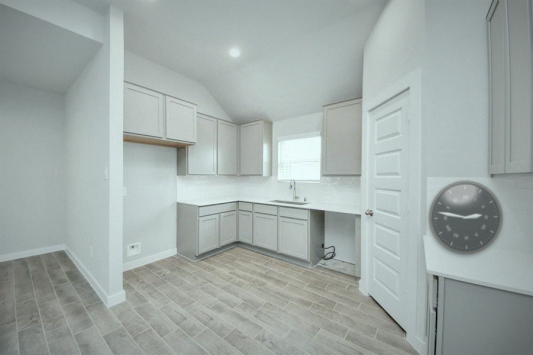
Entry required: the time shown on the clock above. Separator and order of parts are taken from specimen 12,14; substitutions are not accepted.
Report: 2,47
